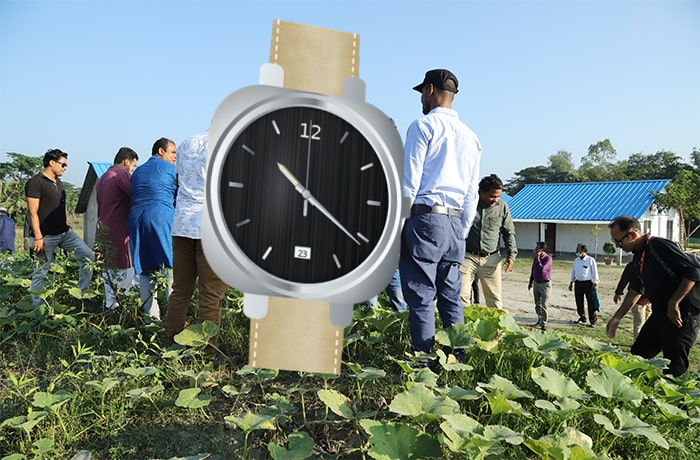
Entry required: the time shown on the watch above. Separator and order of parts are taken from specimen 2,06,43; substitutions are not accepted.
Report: 10,21,00
